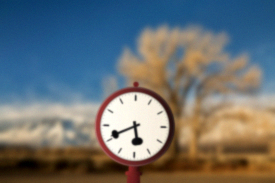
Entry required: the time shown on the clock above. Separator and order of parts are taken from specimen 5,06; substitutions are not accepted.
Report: 5,41
